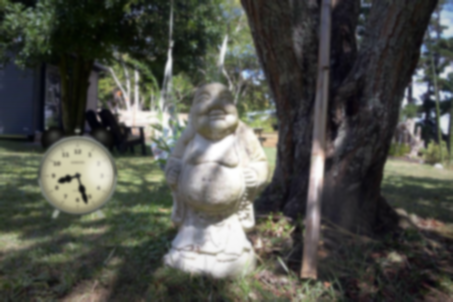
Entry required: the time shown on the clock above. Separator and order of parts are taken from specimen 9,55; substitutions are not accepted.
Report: 8,27
